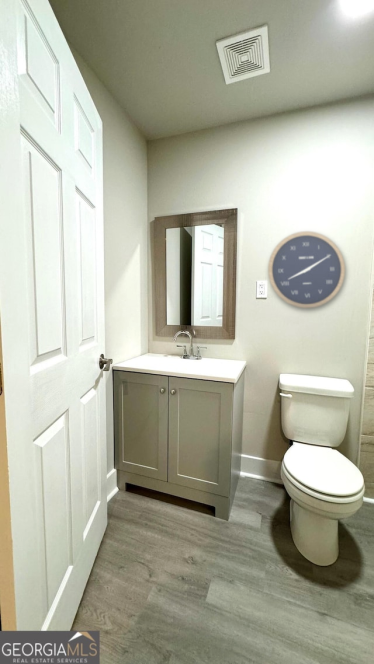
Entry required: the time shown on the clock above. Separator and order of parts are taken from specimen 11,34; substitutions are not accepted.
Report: 8,10
